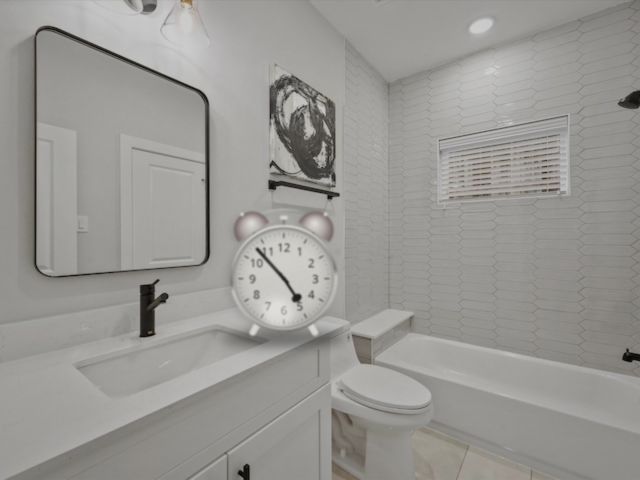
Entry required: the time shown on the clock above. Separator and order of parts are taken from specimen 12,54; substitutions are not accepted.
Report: 4,53
